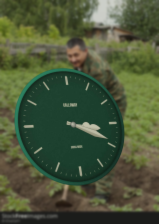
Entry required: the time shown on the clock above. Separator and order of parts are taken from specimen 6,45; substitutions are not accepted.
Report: 3,19
